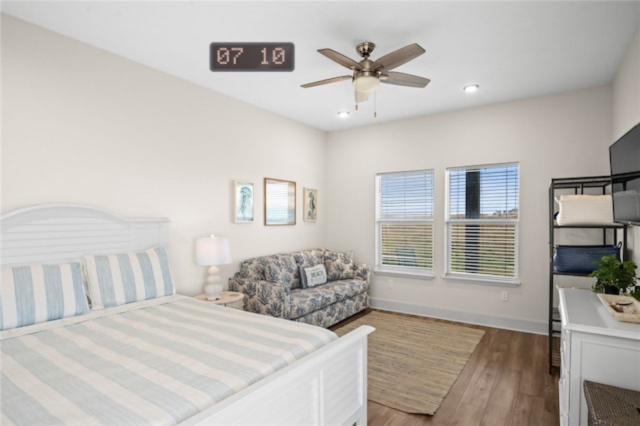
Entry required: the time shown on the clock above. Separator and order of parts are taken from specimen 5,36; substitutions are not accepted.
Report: 7,10
